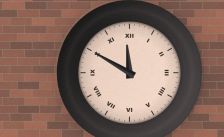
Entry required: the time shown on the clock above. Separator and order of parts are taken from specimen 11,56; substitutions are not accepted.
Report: 11,50
